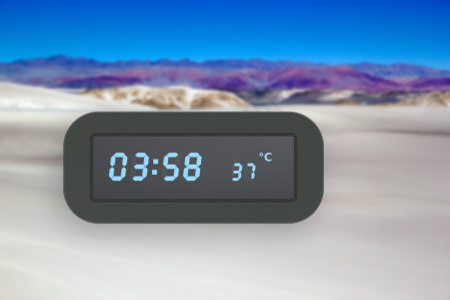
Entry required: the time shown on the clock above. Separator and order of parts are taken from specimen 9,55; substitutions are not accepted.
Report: 3,58
